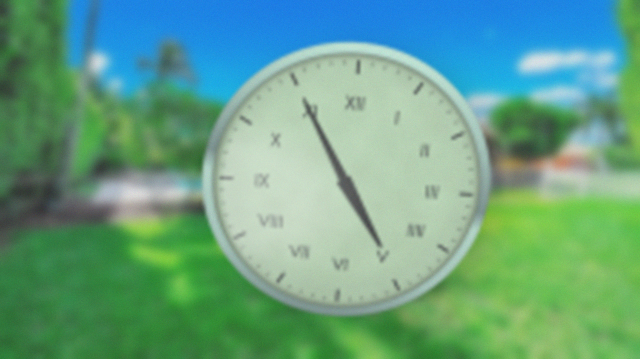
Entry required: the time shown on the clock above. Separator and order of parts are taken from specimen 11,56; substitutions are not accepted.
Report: 4,55
